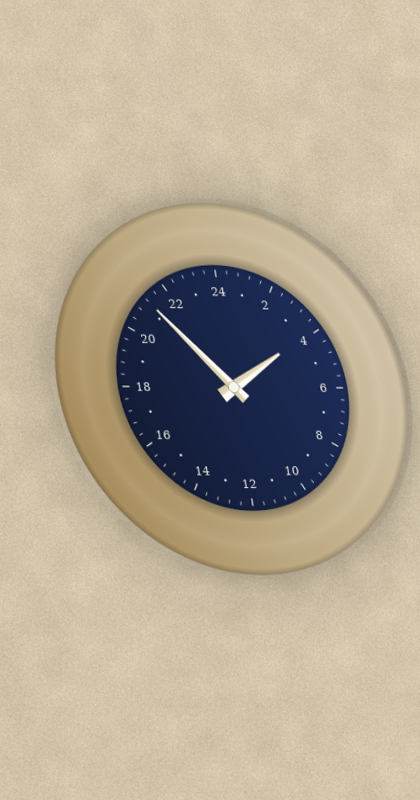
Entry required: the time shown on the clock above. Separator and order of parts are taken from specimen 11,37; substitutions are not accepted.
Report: 3,53
